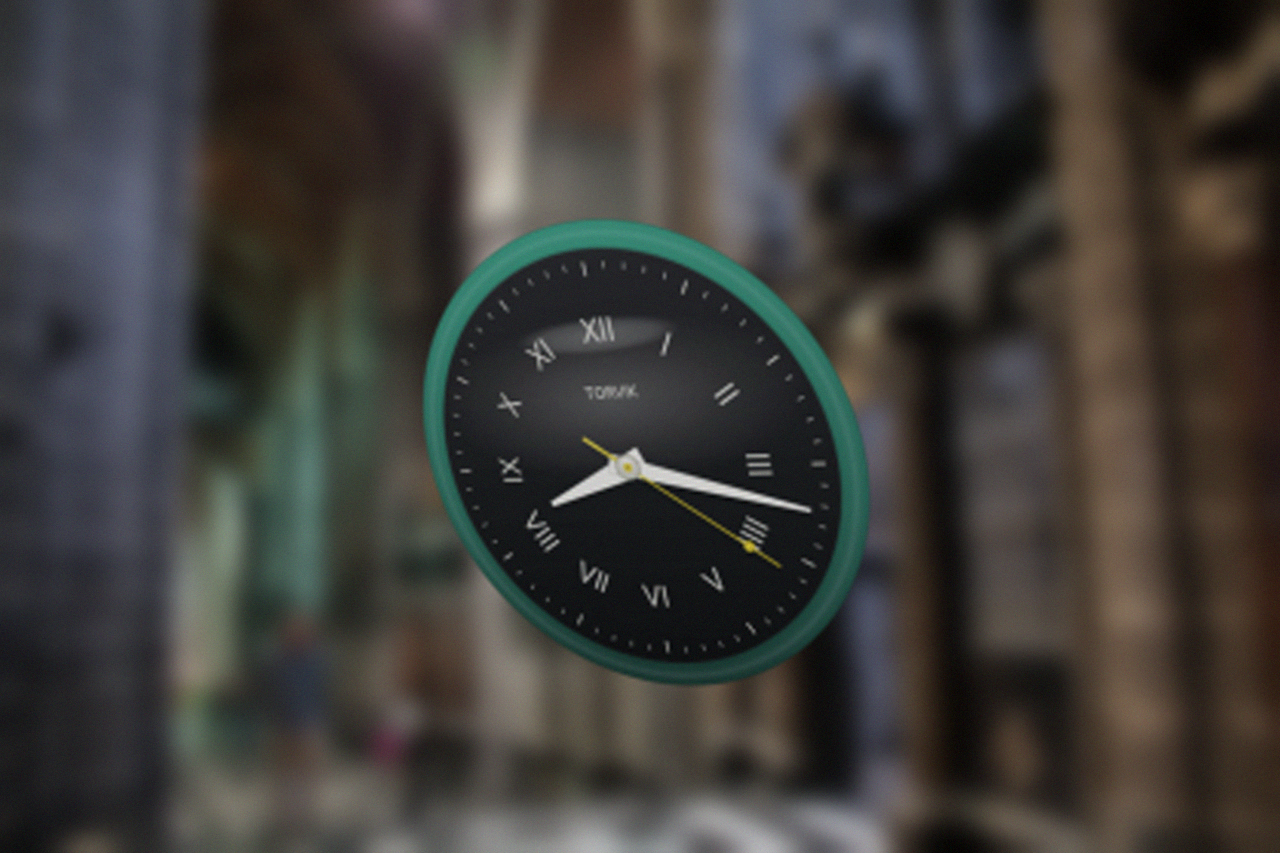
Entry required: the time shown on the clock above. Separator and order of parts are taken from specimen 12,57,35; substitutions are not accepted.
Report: 8,17,21
